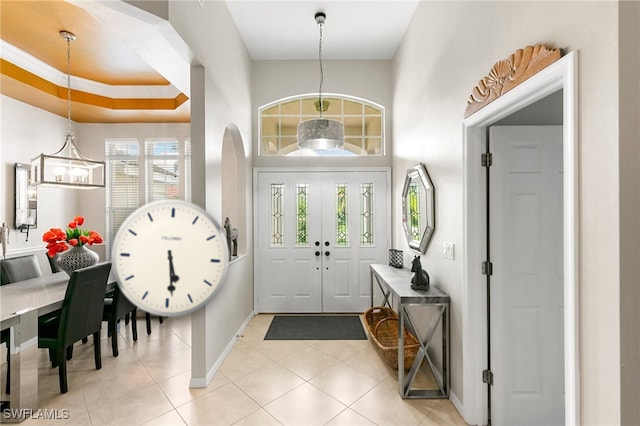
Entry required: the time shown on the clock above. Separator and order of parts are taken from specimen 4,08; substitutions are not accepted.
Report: 5,29
